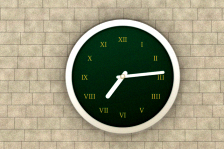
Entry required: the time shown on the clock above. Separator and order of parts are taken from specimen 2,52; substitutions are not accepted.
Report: 7,14
